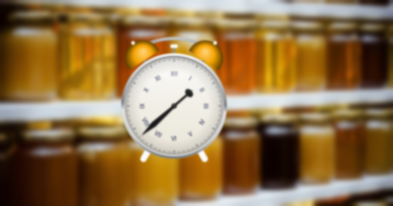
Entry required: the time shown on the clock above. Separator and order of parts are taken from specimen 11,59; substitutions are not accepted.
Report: 1,38
